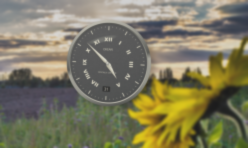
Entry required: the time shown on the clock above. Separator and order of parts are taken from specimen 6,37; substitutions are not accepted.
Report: 4,52
